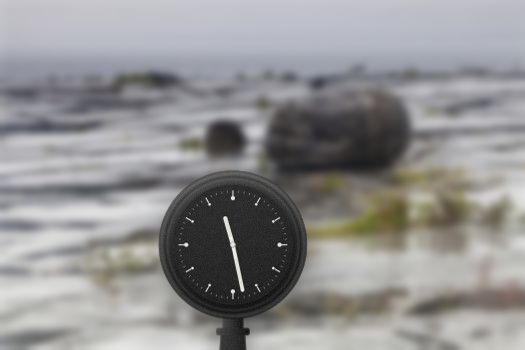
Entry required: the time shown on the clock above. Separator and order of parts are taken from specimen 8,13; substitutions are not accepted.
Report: 11,28
